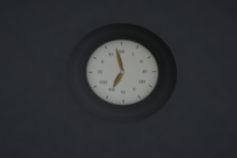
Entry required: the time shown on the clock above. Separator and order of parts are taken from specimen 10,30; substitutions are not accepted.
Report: 6,58
